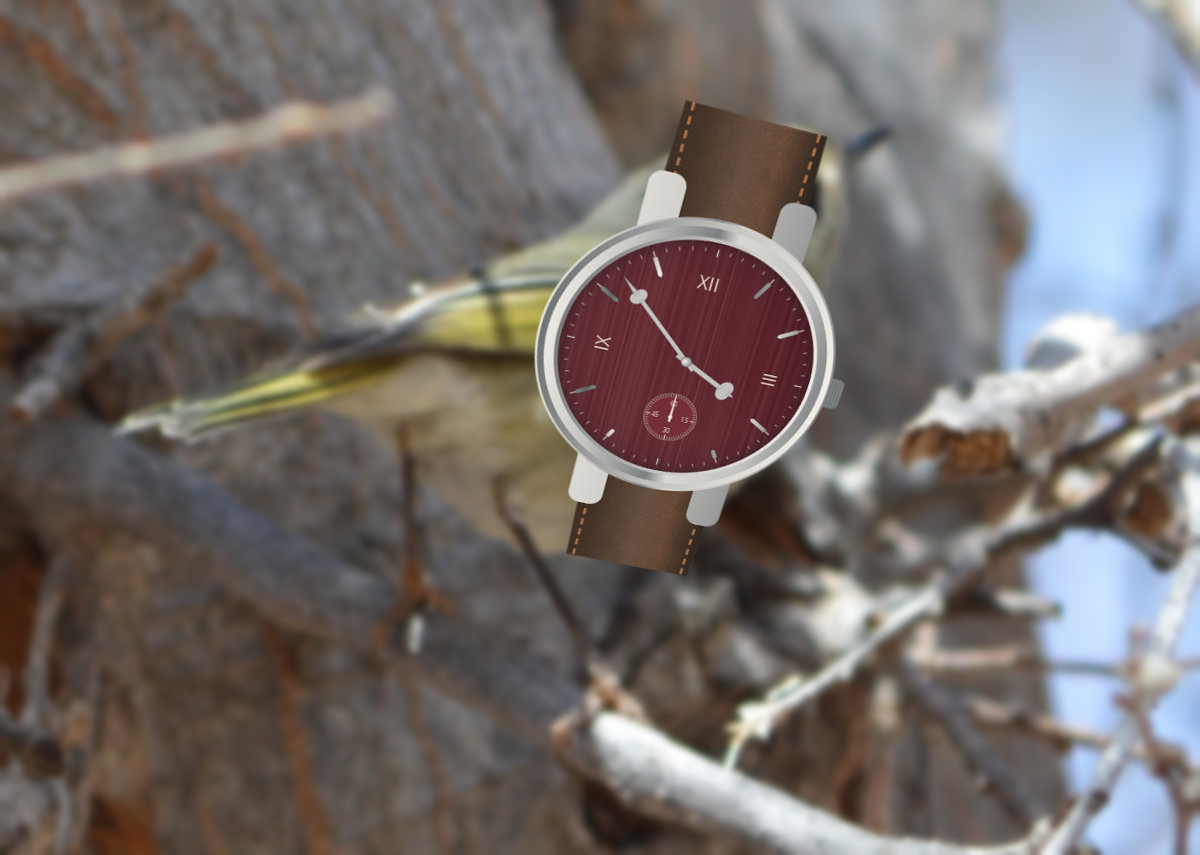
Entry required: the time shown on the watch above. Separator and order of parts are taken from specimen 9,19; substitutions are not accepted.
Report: 3,52
